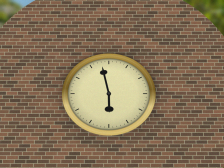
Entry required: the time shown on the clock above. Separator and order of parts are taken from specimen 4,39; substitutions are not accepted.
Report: 5,58
